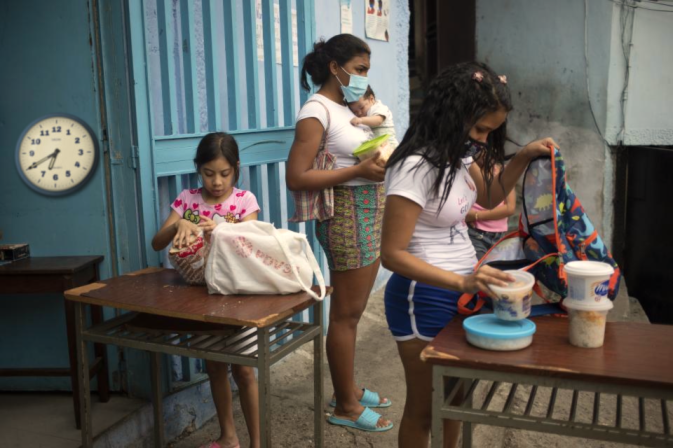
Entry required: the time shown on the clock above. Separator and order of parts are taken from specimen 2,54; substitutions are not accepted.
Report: 6,40
